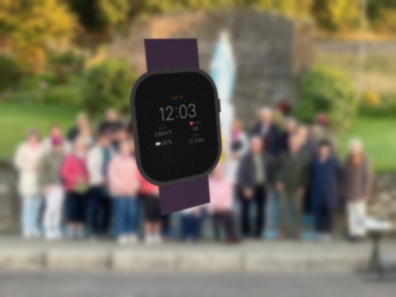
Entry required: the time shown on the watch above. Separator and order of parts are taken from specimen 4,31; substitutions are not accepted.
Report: 12,03
